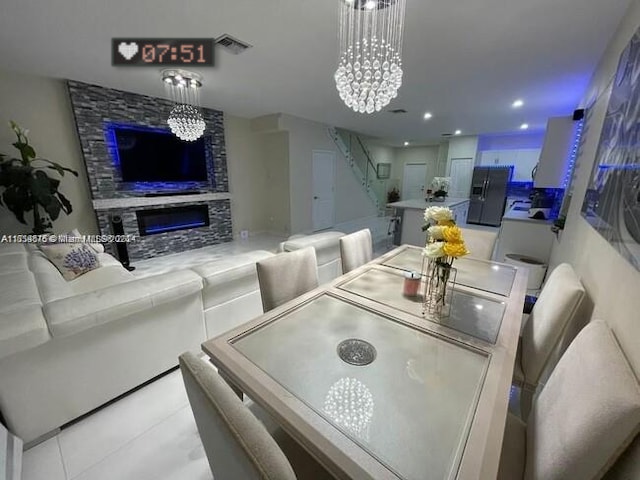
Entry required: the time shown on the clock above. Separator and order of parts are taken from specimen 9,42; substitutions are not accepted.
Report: 7,51
